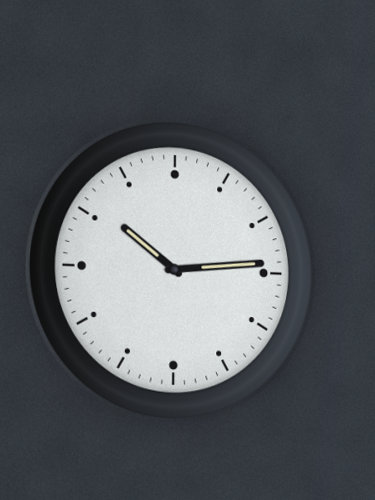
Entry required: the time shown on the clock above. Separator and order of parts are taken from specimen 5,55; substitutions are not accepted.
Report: 10,14
